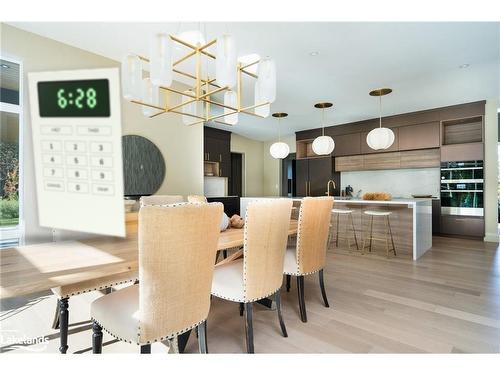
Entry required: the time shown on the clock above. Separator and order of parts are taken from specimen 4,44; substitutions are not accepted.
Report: 6,28
